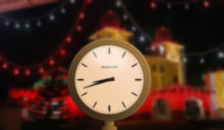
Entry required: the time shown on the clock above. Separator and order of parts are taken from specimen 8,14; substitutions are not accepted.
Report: 8,42
